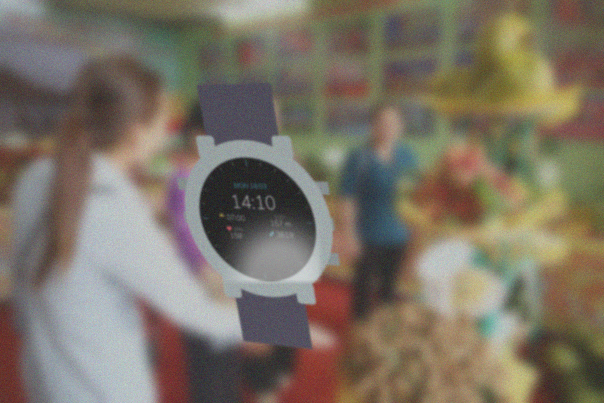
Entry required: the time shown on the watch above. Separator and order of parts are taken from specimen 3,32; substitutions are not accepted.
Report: 14,10
